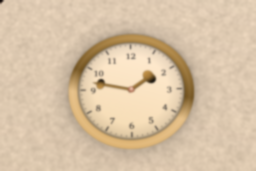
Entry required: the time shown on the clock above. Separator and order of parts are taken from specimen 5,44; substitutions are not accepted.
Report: 1,47
